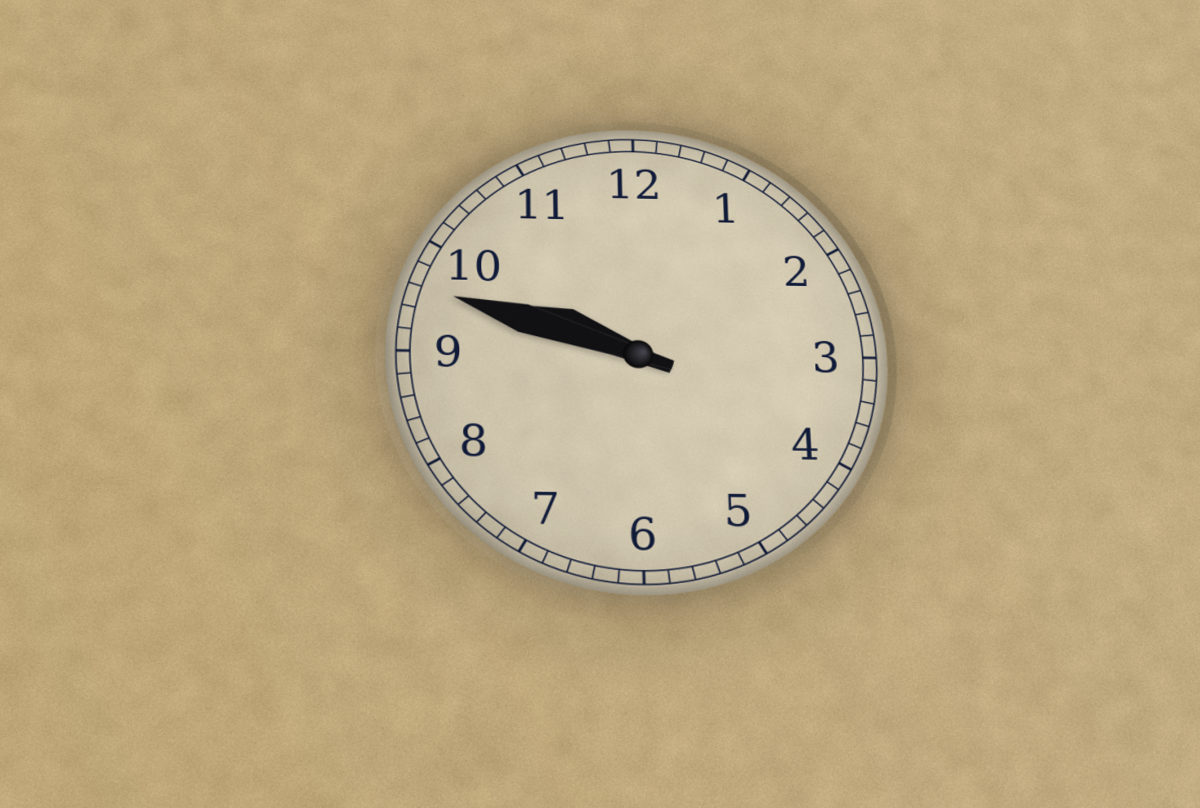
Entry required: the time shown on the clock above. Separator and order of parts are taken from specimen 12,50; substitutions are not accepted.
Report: 9,48
